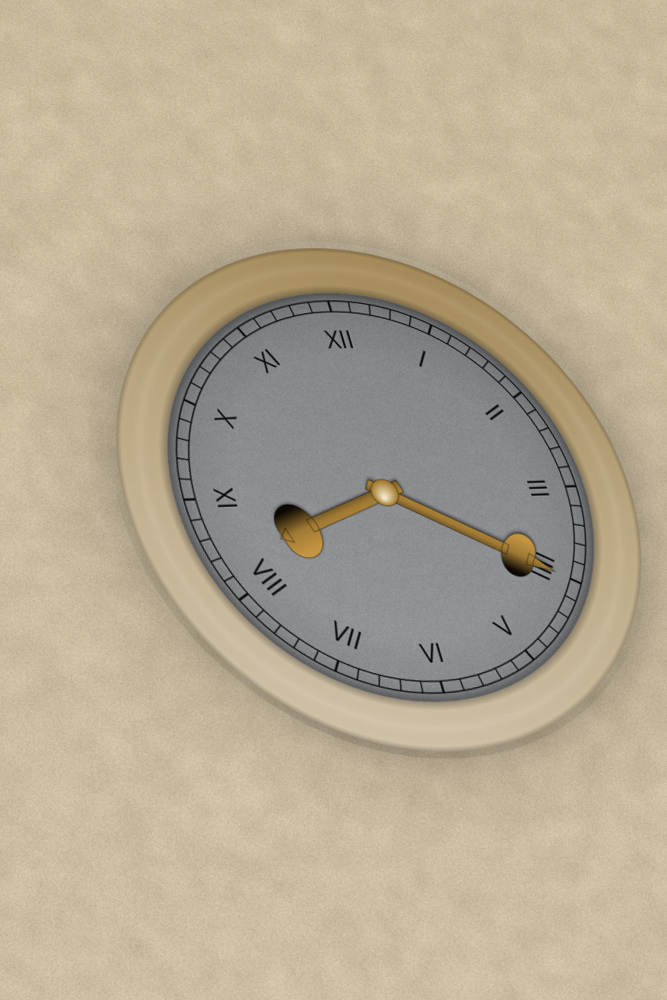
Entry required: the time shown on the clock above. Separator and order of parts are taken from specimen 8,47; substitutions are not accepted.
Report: 8,20
